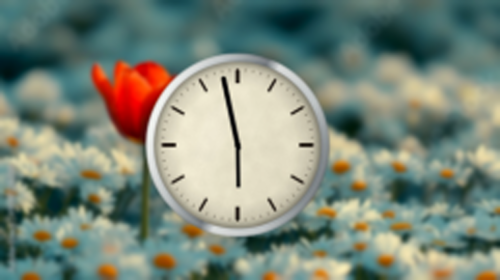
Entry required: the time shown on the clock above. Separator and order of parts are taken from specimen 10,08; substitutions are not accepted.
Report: 5,58
